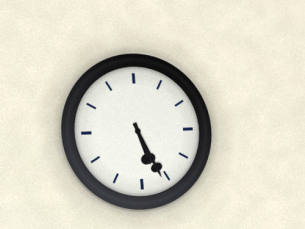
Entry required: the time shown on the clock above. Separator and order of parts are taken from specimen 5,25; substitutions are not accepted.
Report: 5,26
